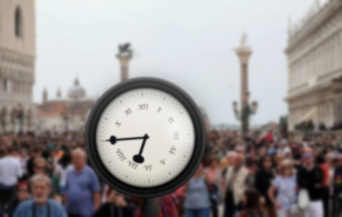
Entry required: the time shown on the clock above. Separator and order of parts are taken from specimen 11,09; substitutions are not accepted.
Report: 6,45
